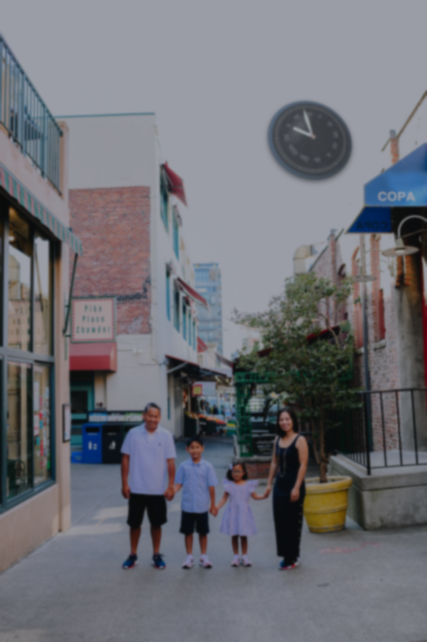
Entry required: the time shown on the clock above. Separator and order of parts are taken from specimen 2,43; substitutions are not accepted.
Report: 9,59
